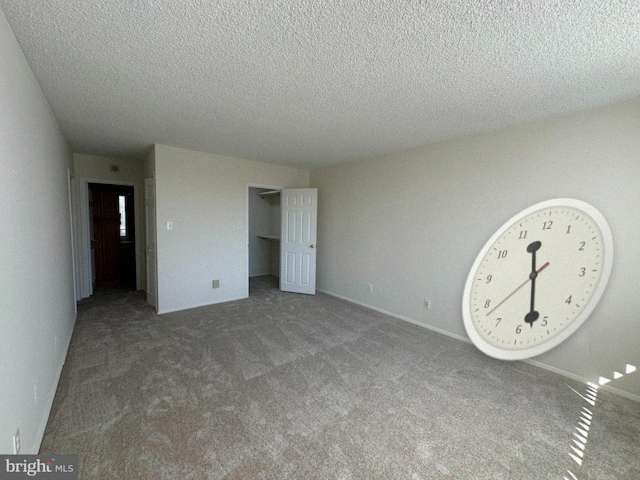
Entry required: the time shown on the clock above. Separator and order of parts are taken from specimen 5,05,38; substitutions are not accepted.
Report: 11,27,38
